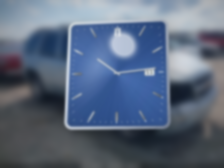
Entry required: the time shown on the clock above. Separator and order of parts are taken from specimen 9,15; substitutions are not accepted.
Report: 10,14
